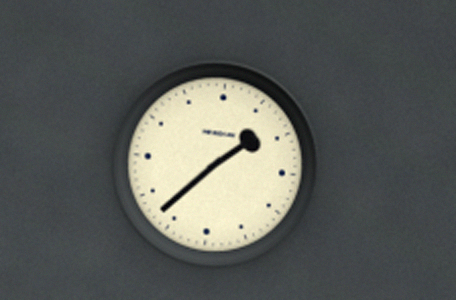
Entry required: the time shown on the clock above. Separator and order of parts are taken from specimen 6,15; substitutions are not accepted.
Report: 1,37
